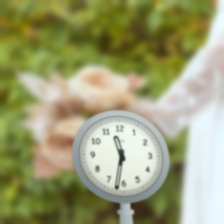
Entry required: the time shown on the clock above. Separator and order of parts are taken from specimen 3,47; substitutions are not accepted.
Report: 11,32
